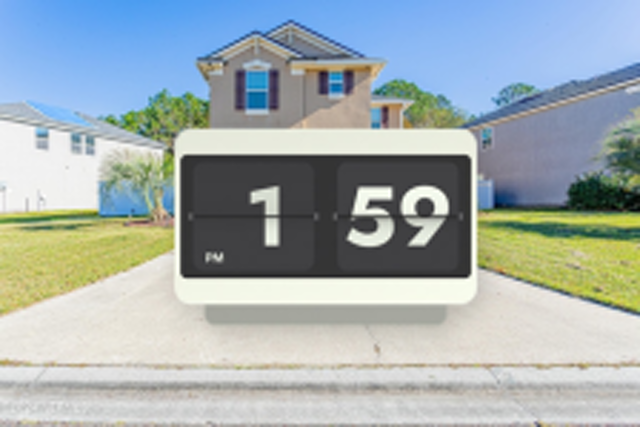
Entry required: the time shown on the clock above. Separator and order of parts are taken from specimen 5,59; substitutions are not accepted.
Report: 1,59
